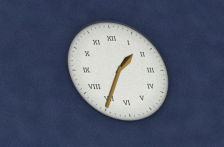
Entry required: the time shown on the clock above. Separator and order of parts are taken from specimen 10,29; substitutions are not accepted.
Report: 1,35
